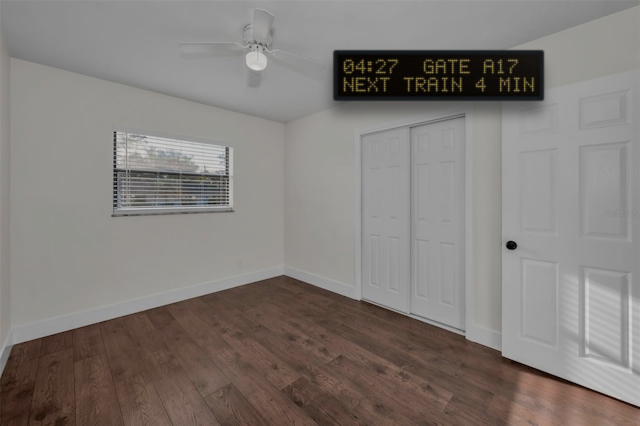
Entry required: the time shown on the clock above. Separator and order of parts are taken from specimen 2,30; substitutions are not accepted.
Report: 4,27
